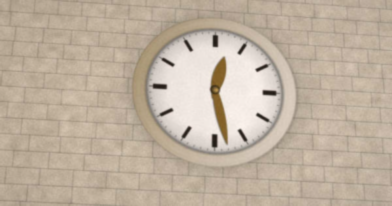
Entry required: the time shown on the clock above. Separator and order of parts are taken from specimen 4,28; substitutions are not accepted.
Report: 12,28
